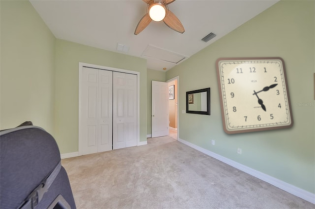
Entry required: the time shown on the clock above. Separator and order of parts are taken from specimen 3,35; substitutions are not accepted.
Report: 5,12
